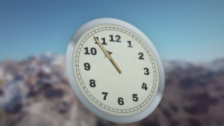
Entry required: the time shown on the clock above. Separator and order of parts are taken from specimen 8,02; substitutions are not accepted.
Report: 10,54
